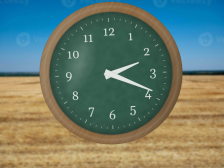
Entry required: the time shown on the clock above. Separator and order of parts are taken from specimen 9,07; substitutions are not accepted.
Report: 2,19
